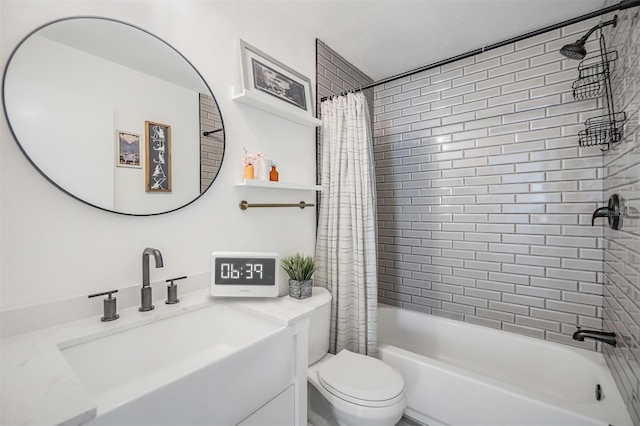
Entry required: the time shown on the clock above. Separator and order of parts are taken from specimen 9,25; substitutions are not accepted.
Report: 6,39
